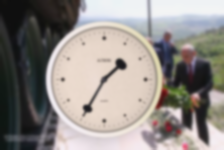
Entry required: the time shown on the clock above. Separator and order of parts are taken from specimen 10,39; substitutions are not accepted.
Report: 1,35
